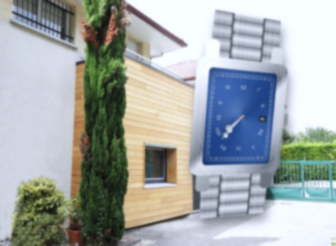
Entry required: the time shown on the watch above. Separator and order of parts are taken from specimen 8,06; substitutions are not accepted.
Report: 7,37
